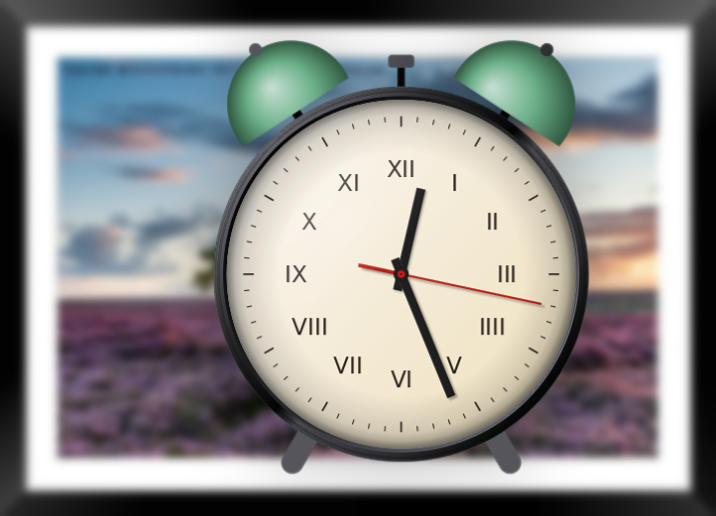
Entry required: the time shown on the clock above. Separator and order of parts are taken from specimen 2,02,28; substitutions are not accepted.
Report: 12,26,17
